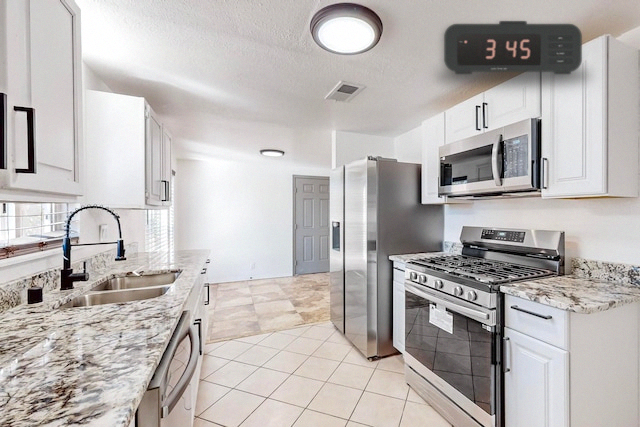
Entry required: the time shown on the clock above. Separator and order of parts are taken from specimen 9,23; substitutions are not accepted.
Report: 3,45
